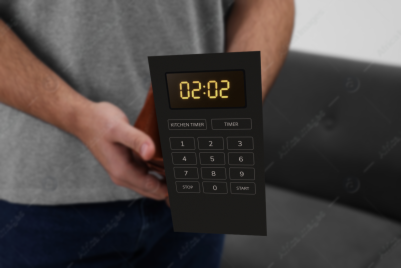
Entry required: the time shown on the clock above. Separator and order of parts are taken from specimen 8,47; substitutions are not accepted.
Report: 2,02
